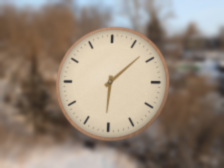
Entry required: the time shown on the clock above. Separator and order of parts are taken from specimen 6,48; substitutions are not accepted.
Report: 6,08
